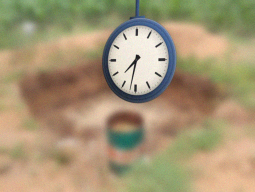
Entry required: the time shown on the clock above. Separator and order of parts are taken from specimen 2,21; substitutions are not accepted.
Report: 7,32
